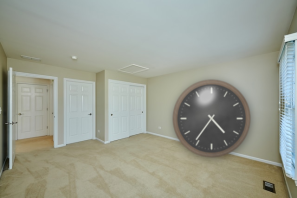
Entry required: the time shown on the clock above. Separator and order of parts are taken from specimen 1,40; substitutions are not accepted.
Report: 4,36
